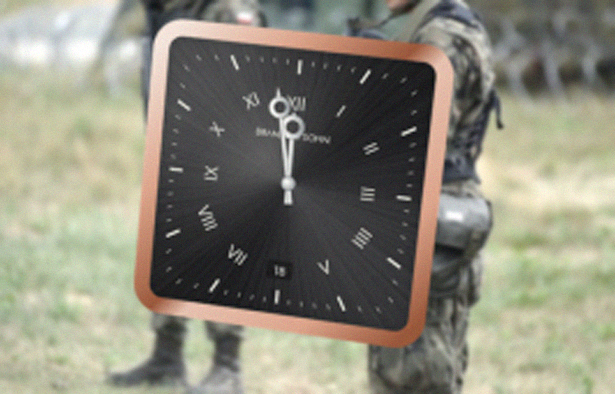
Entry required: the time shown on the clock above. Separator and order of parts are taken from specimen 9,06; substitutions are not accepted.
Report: 11,58
